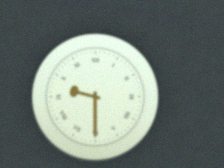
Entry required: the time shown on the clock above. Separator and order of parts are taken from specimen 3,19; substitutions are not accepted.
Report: 9,30
